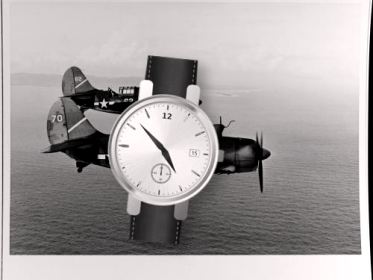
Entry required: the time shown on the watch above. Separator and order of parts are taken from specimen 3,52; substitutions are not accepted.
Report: 4,52
